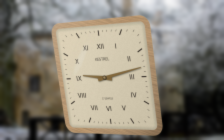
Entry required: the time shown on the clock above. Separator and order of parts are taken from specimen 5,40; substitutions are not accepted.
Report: 9,13
